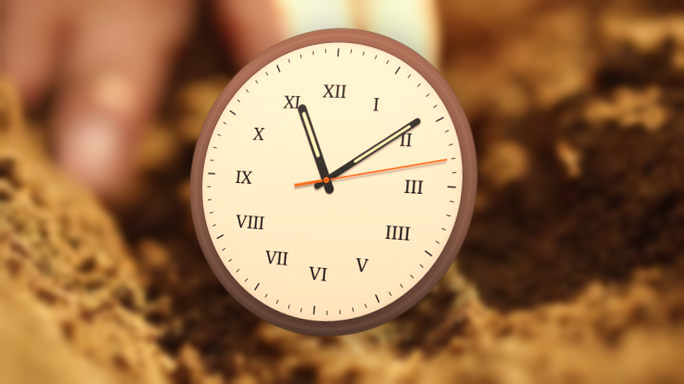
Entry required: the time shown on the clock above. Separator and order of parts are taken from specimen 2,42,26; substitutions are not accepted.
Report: 11,09,13
